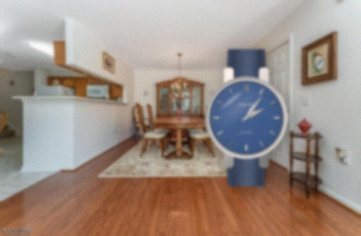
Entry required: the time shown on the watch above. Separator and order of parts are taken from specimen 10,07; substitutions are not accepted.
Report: 2,06
